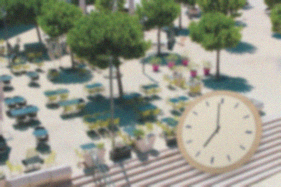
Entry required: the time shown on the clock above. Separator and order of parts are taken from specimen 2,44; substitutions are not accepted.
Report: 6,59
